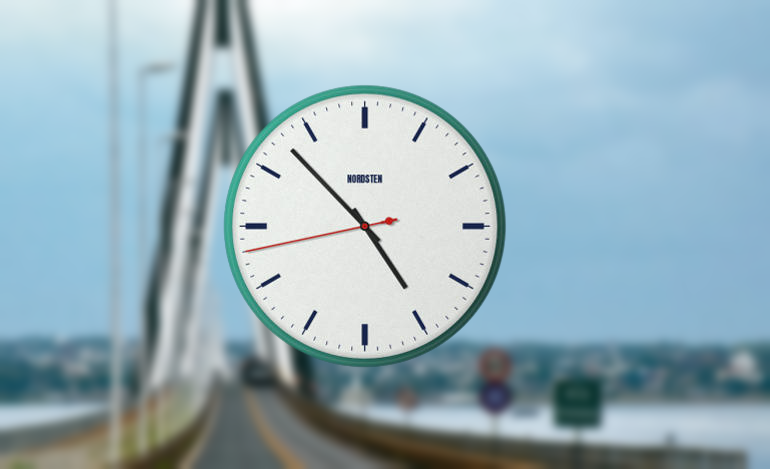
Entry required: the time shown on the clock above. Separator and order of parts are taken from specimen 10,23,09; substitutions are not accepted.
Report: 4,52,43
